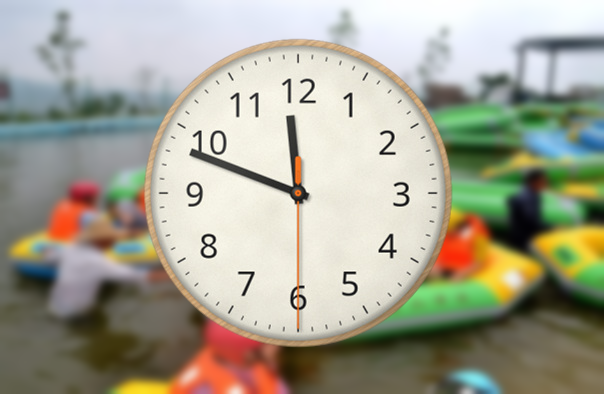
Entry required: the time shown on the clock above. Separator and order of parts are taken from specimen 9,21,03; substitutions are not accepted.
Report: 11,48,30
